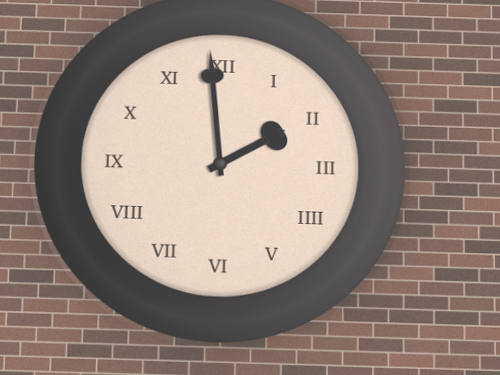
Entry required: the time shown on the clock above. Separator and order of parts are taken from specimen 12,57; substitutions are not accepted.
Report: 1,59
